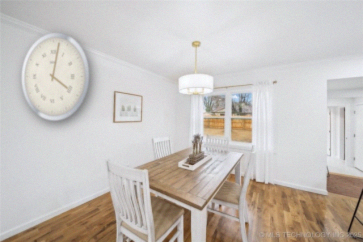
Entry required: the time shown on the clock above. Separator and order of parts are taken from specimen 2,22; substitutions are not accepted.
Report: 4,02
